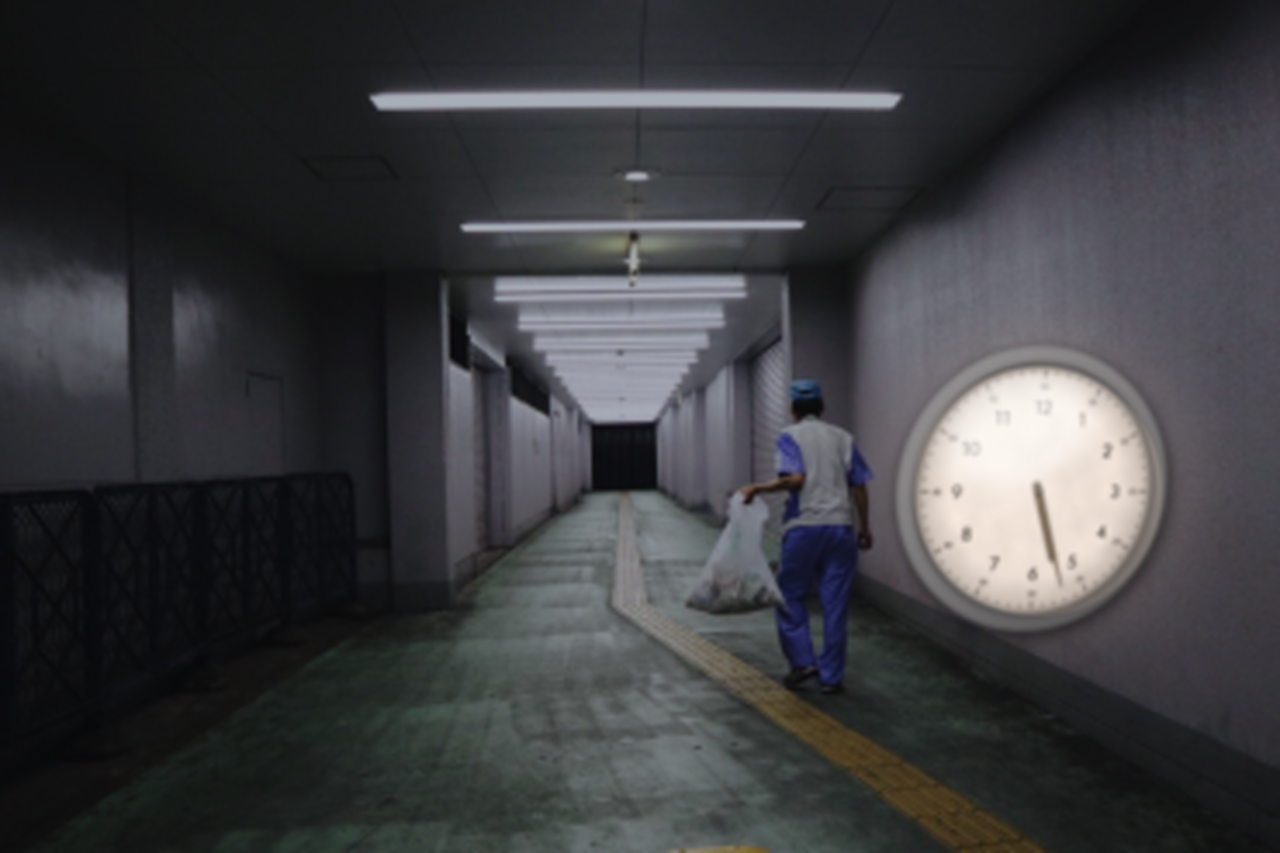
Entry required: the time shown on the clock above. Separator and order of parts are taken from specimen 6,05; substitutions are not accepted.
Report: 5,27
